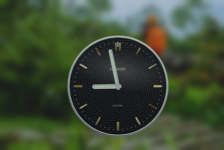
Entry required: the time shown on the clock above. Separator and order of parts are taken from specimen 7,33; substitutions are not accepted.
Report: 8,58
